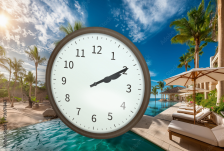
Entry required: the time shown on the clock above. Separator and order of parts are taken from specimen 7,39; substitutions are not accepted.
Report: 2,10
